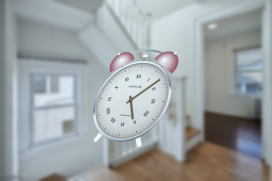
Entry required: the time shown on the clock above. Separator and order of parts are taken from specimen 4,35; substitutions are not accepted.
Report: 5,08
